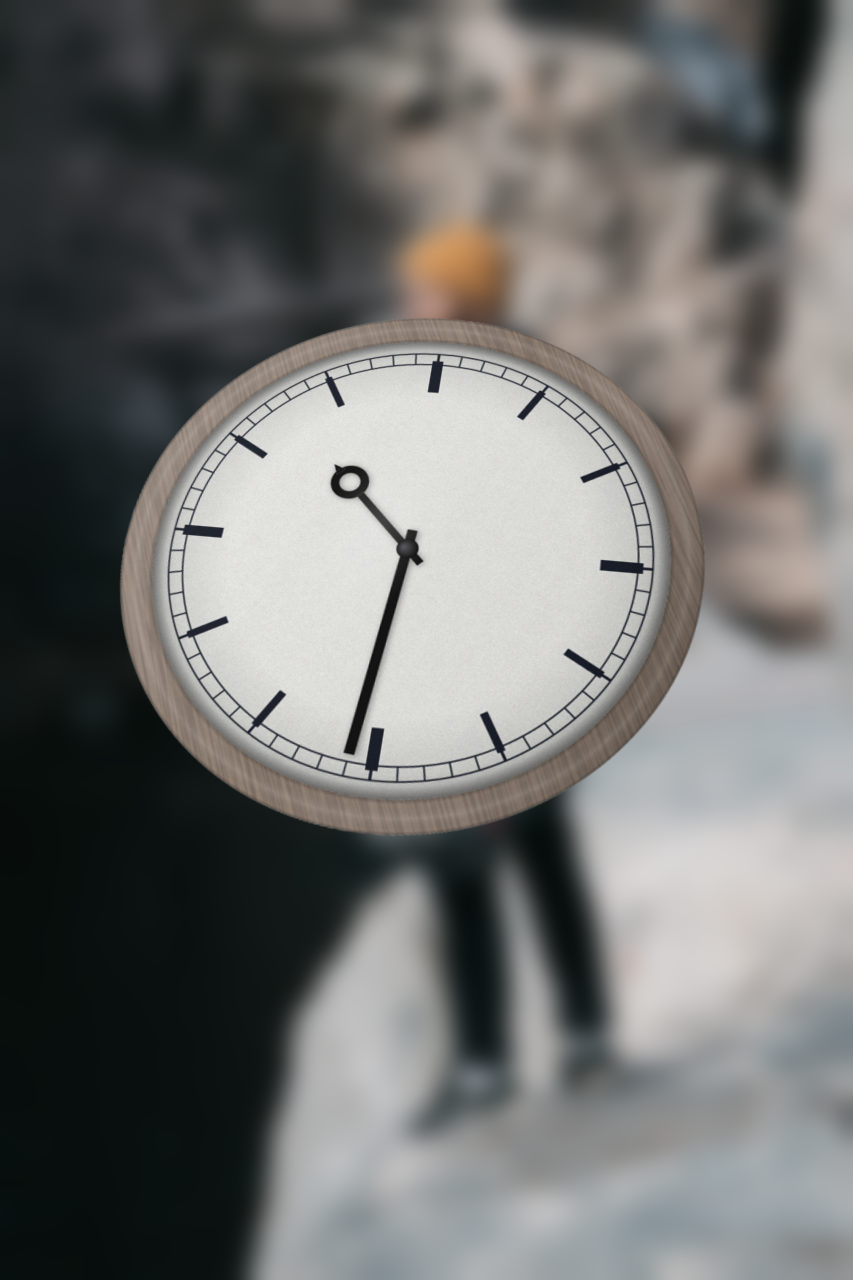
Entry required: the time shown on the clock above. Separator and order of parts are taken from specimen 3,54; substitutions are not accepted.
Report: 10,31
